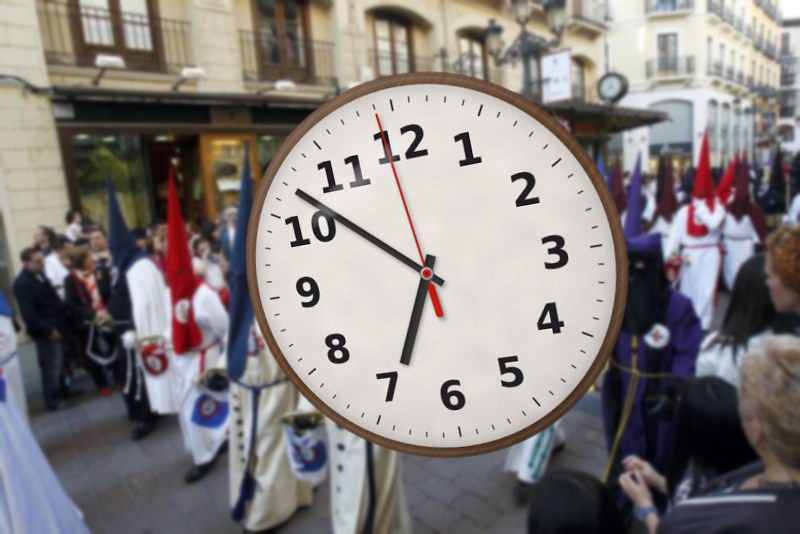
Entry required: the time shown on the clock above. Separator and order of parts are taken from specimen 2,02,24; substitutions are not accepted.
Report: 6,51,59
